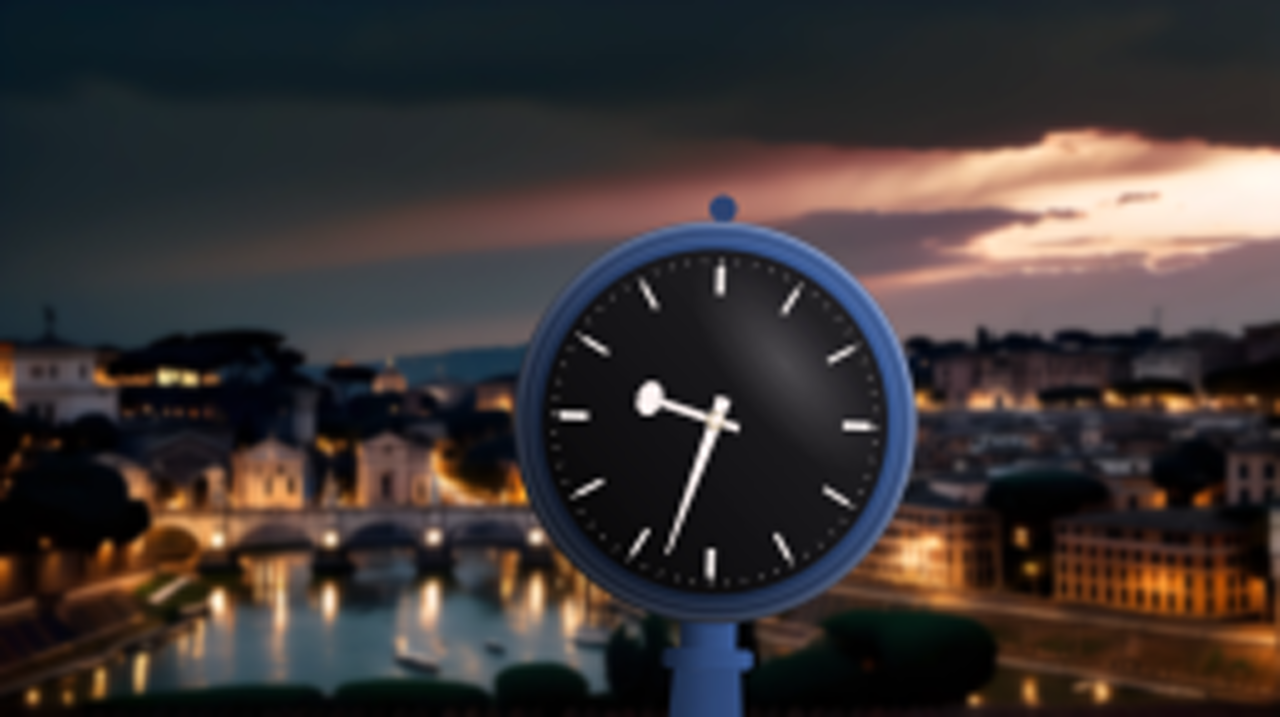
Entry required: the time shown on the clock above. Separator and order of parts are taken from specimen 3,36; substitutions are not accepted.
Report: 9,33
